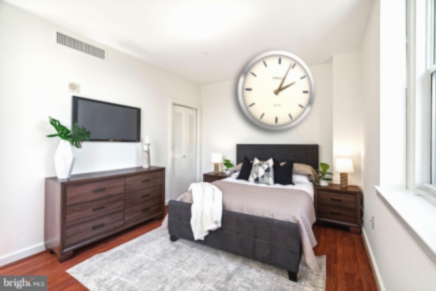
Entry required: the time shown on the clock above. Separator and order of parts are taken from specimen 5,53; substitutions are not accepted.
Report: 2,04
